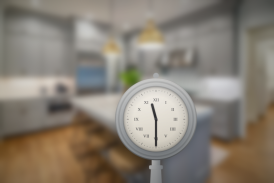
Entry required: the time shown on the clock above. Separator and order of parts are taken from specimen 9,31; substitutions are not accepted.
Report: 11,30
